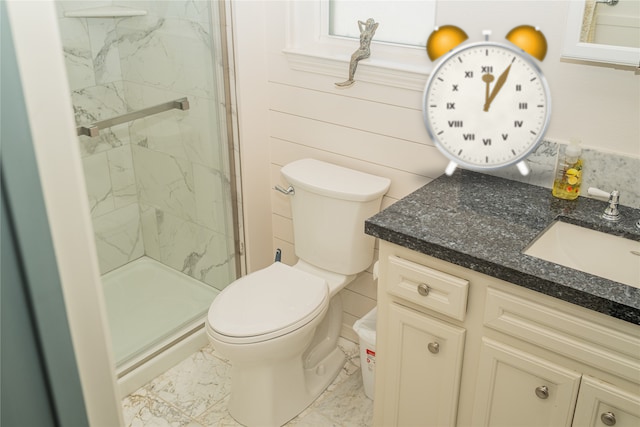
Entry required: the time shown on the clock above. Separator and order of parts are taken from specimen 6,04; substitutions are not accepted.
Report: 12,05
